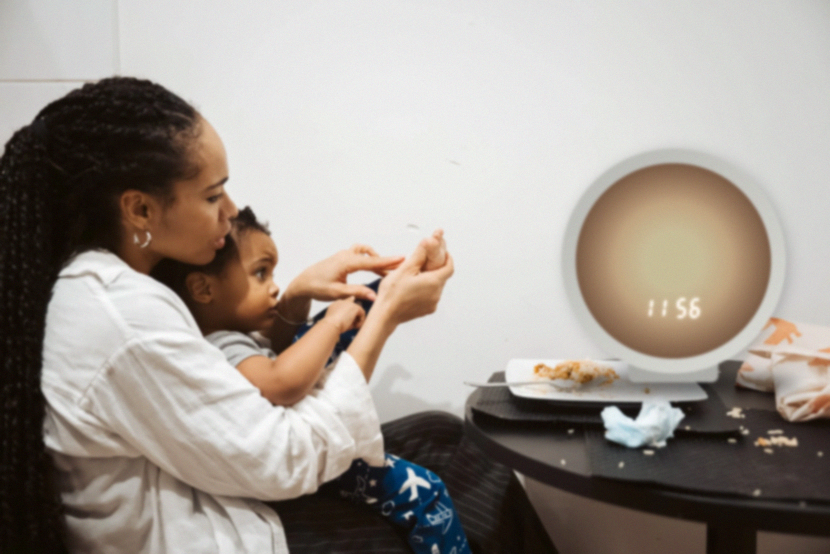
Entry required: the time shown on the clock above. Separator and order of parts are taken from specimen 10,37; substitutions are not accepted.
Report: 11,56
